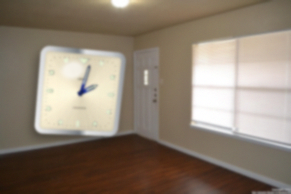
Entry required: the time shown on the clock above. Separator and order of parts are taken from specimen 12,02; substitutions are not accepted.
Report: 2,02
